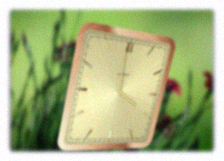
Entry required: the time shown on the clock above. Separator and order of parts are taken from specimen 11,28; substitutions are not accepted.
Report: 3,59
